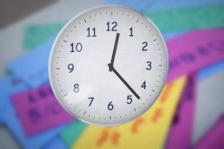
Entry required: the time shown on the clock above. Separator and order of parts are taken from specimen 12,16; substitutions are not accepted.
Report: 12,23
